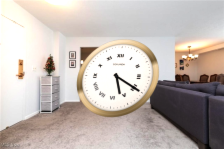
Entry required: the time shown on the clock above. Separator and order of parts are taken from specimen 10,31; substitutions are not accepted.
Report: 5,20
